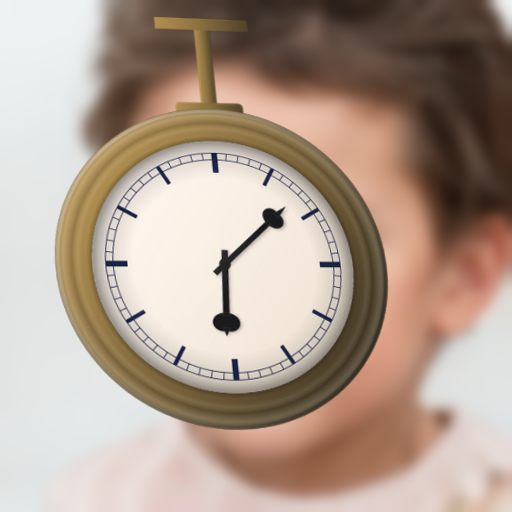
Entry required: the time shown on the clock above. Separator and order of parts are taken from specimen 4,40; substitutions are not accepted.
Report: 6,08
